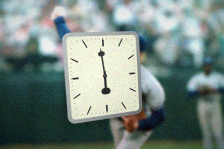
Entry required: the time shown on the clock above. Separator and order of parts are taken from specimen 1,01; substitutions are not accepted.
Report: 5,59
